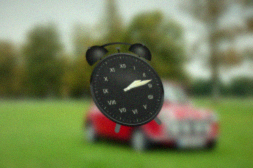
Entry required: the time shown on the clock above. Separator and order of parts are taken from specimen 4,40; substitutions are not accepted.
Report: 2,13
